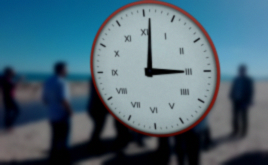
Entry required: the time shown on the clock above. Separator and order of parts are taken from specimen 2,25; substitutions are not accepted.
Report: 3,01
